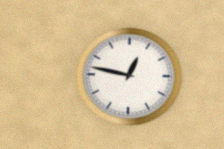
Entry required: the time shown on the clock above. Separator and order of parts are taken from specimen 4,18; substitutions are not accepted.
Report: 12,47
